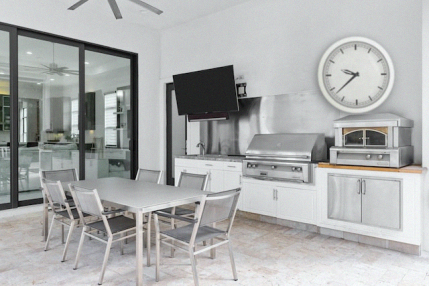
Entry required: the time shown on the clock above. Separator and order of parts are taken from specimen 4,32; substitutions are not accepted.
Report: 9,38
